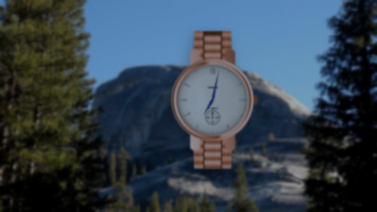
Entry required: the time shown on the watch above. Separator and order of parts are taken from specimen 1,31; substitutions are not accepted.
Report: 7,02
